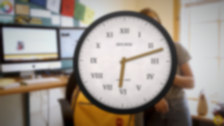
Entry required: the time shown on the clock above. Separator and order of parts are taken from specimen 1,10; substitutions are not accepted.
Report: 6,12
